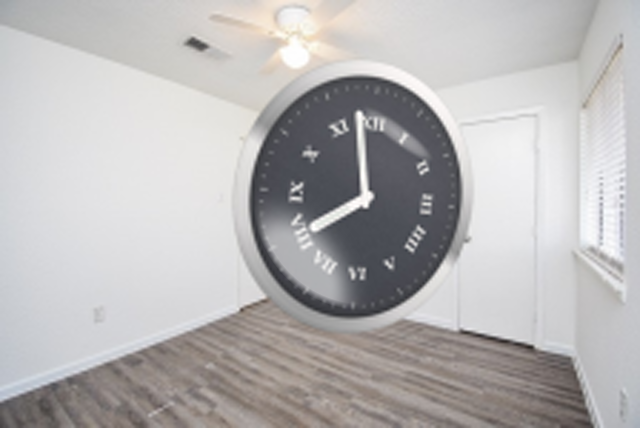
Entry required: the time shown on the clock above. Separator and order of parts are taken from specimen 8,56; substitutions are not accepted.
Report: 7,58
